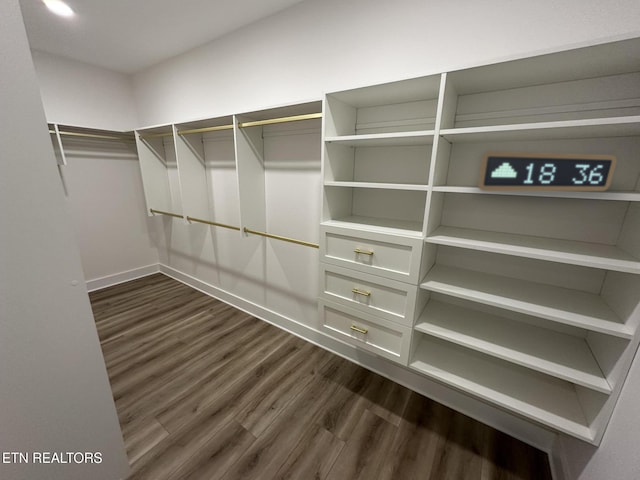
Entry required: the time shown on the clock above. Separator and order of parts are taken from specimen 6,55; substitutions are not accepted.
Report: 18,36
